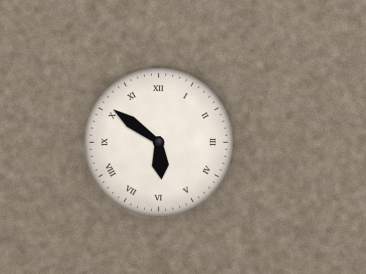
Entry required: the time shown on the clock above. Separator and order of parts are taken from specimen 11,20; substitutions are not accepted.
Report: 5,51
